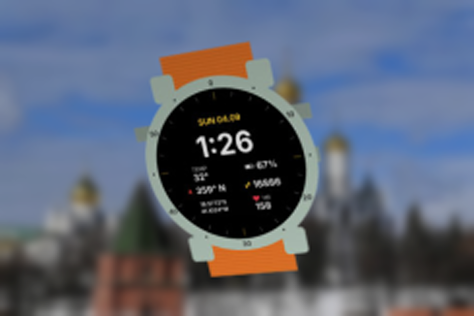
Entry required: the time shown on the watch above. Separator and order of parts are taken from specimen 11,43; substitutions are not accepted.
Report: 1,26
